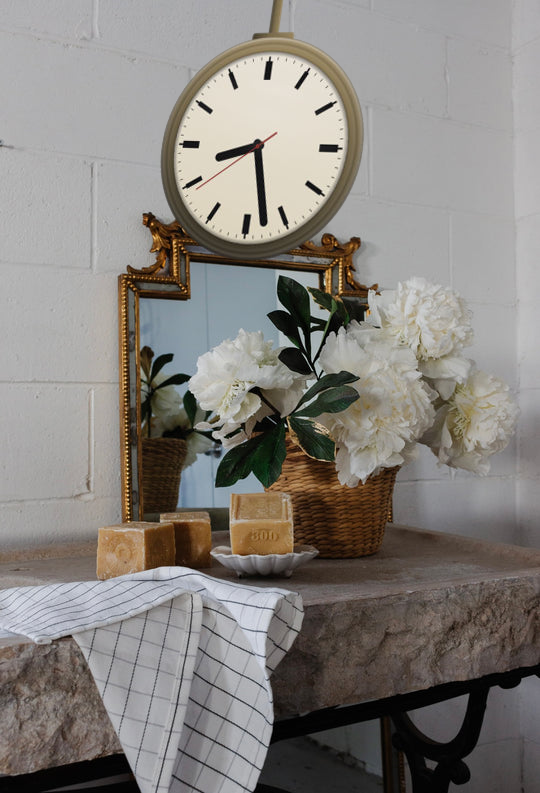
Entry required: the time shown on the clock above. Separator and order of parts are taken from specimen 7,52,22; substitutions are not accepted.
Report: 8,27,39
